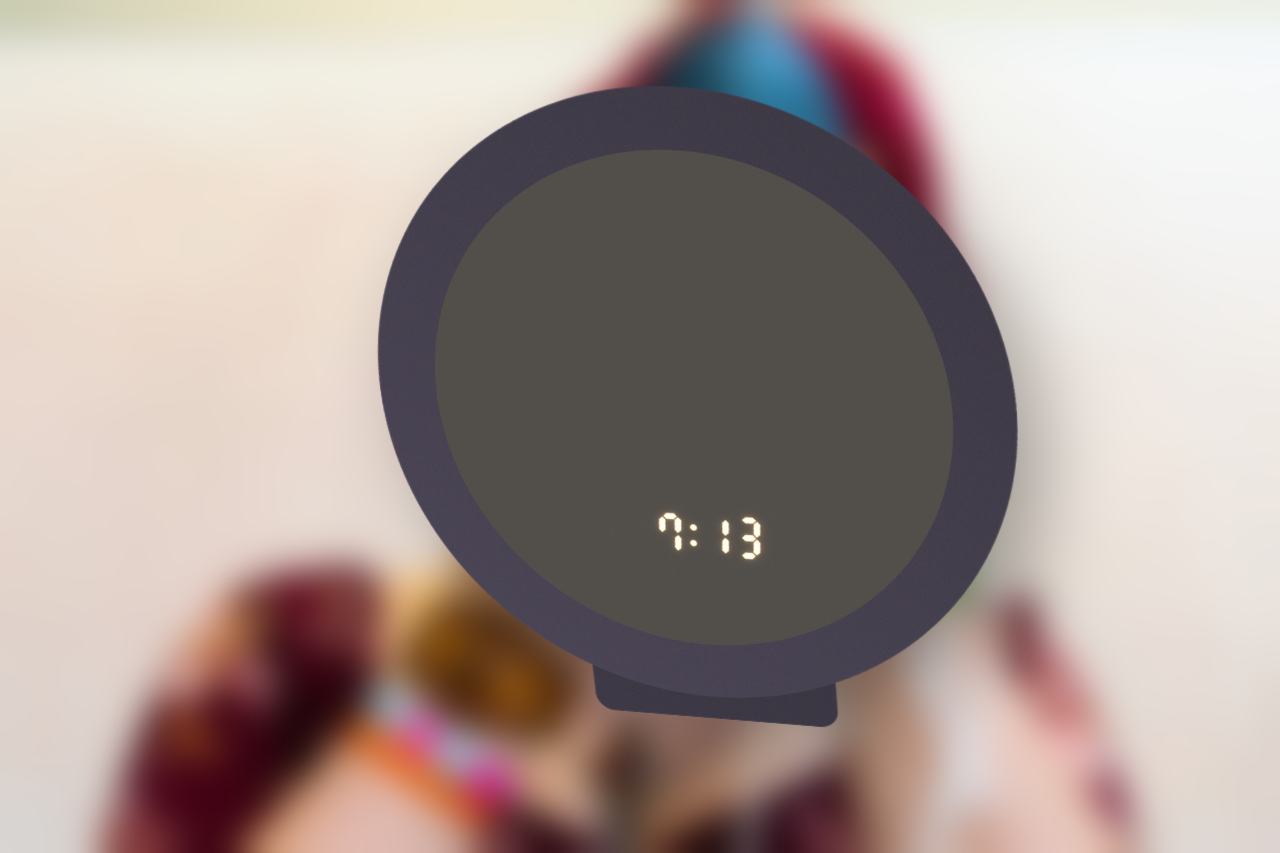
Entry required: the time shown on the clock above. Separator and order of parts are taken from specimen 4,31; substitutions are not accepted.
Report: 7,13
